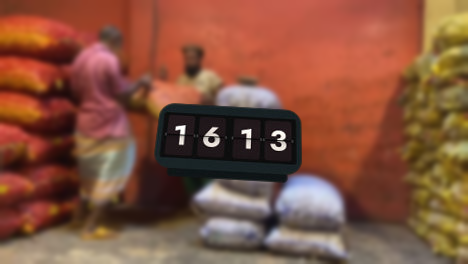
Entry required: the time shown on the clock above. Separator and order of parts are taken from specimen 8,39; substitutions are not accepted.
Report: 16,13
